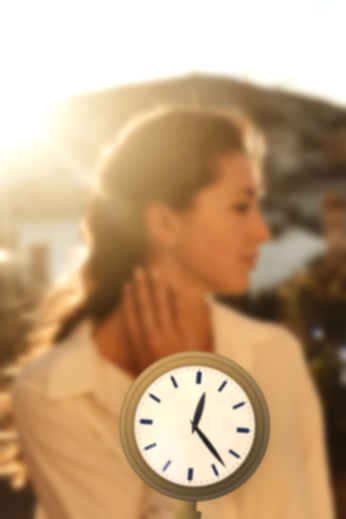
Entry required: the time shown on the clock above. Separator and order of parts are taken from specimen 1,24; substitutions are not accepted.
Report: 12,23
